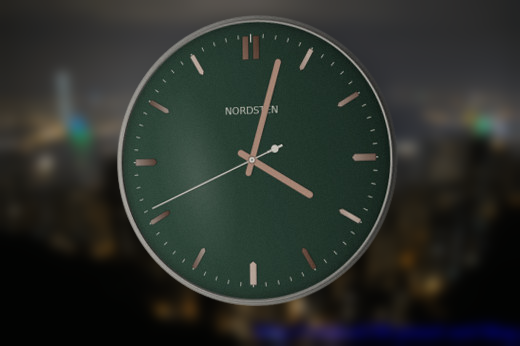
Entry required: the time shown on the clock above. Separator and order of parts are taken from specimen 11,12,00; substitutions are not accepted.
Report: 4,02,41
